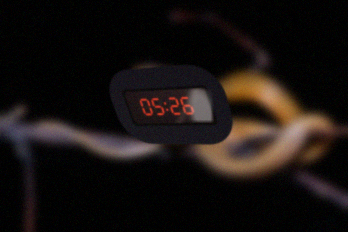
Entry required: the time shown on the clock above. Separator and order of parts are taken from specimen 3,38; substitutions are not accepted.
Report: 5,26
